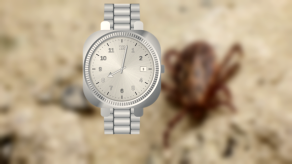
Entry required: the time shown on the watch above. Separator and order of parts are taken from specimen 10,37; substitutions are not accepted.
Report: 8,02
